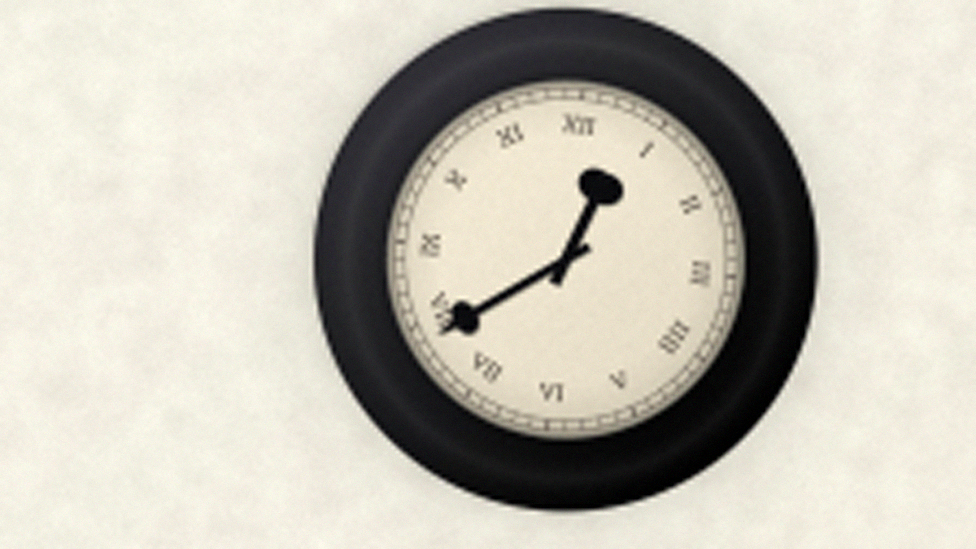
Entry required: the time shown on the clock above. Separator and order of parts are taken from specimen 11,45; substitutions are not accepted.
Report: 12,39
